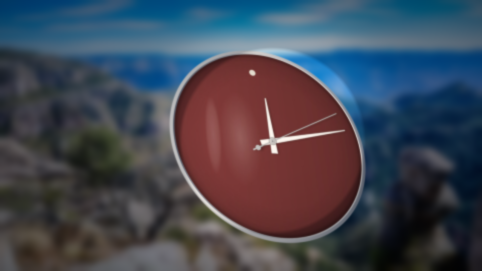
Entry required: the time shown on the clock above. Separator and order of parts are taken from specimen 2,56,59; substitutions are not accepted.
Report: 12,14,12
